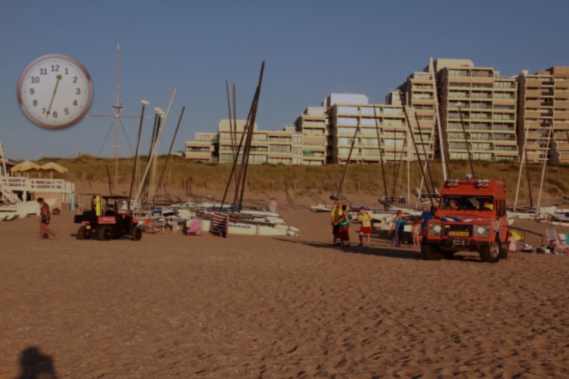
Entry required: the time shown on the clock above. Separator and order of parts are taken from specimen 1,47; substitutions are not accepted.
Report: 12,33
